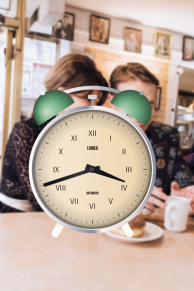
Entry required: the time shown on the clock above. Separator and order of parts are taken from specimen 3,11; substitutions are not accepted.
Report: 3,42
